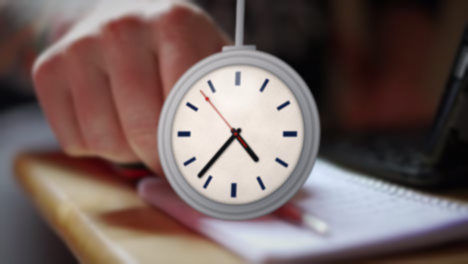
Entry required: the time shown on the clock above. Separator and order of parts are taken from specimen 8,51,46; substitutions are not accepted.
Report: 4,36,53
